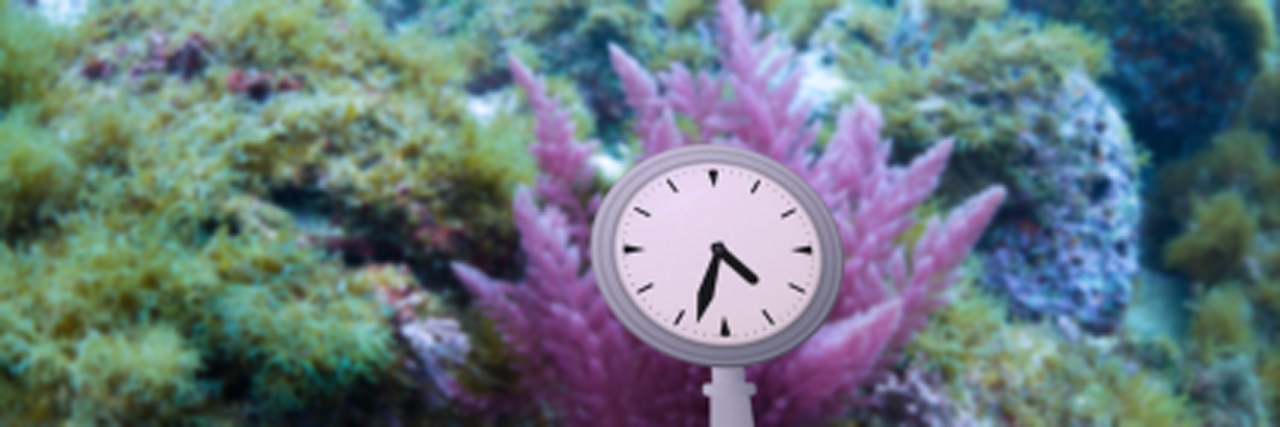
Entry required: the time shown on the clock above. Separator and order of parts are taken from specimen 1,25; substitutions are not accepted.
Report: 4,33
